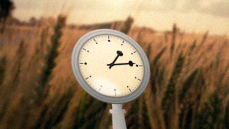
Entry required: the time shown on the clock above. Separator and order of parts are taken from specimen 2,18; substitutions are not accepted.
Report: 1,14
